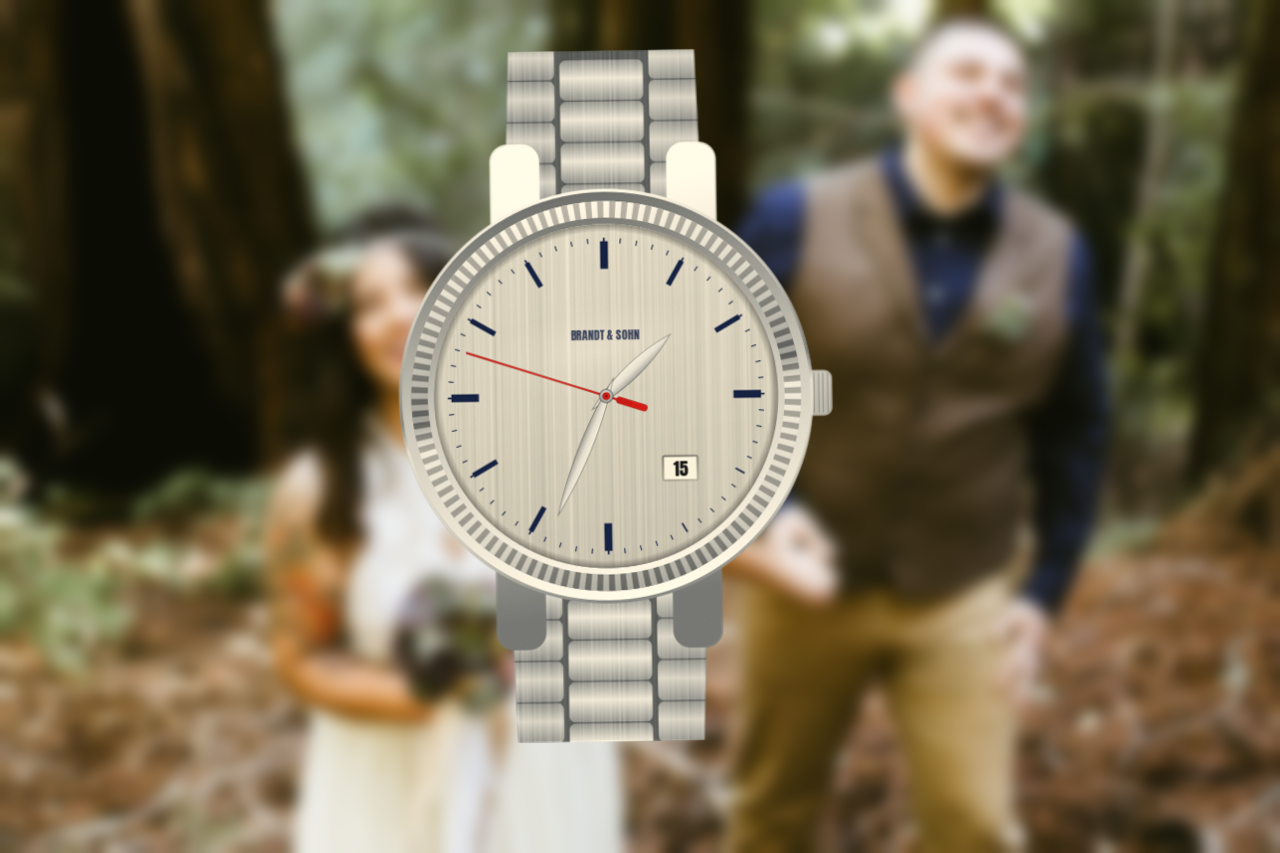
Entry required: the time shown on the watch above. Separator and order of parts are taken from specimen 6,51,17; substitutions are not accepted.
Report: 1,33,48
